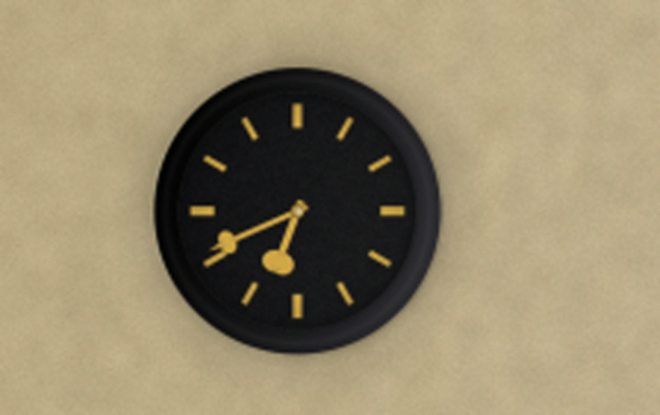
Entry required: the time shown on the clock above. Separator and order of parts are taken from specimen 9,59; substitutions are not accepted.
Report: 6,41
